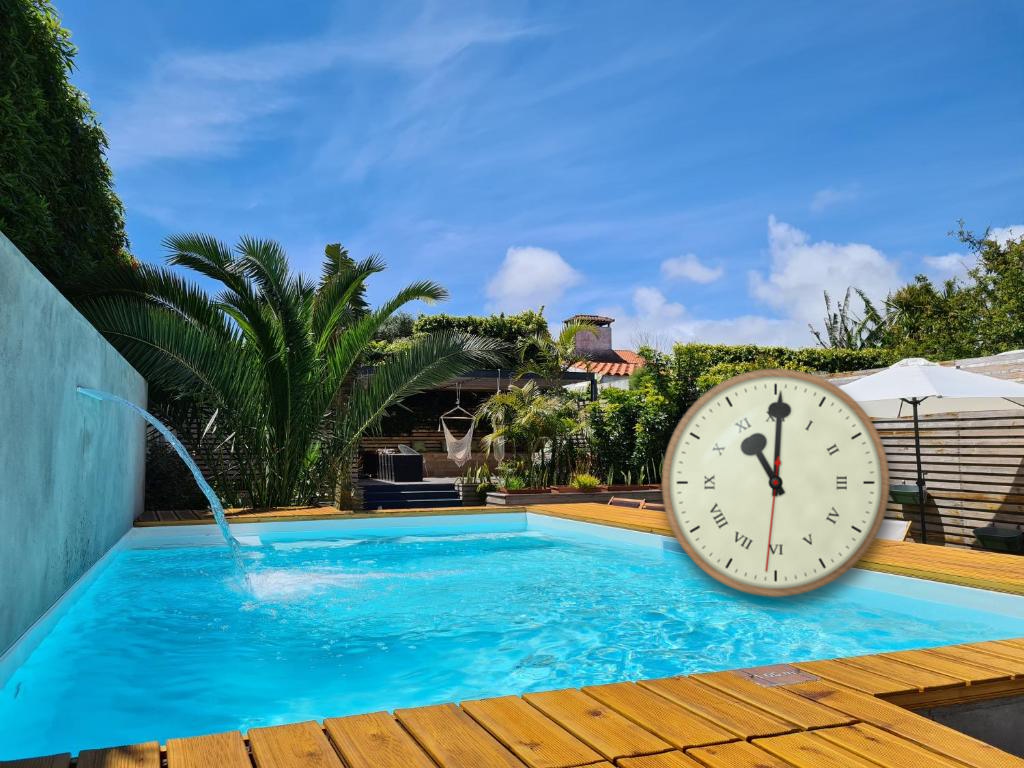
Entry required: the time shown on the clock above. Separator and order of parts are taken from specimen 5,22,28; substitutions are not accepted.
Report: 11,00,31
